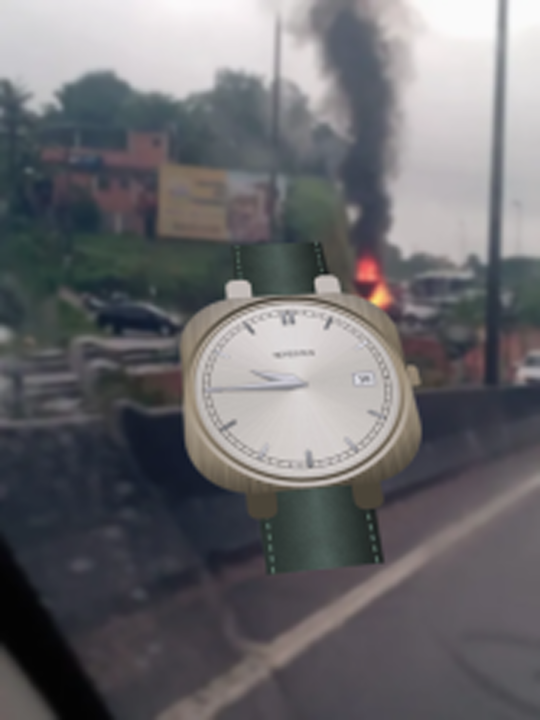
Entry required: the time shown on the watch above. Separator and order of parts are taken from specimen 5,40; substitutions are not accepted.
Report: 9,45
